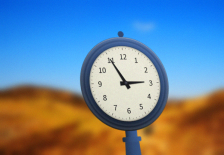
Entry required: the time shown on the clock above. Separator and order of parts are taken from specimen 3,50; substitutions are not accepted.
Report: 2,55
